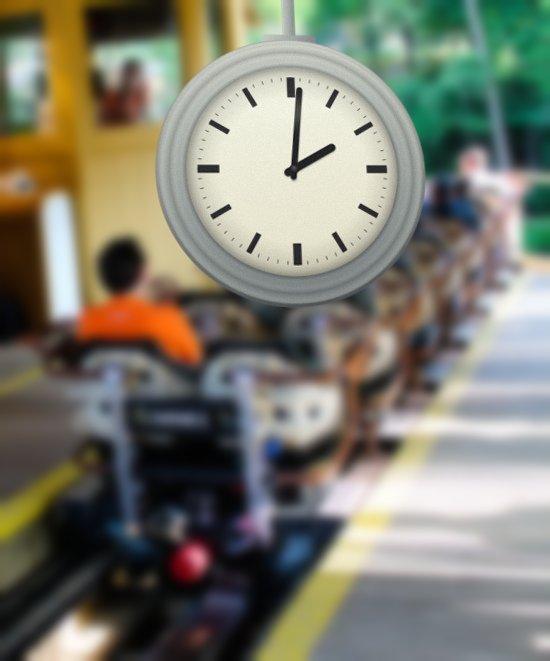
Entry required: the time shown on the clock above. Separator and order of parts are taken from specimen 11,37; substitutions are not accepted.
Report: 2,01
